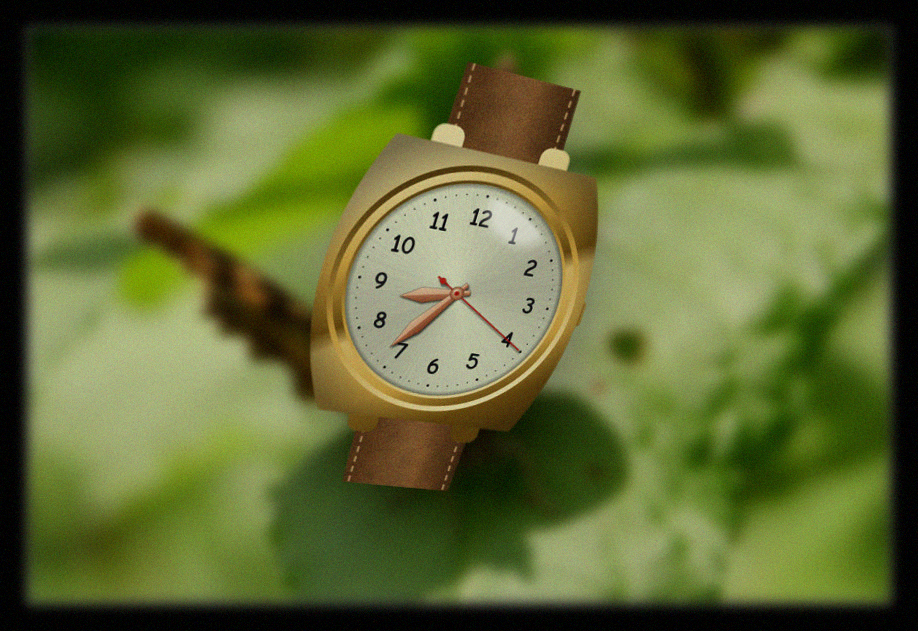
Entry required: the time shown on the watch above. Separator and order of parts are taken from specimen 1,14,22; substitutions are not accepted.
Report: 8,36,20
